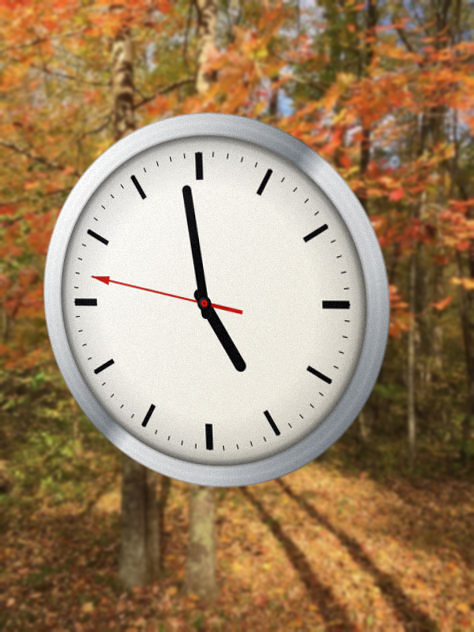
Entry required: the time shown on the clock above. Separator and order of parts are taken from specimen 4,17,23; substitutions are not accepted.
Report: 4,58,47
